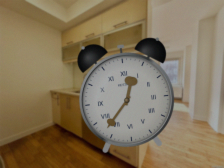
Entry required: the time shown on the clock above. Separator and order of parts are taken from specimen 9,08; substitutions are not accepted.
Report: 12,37
